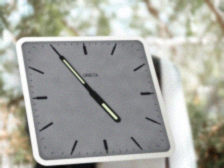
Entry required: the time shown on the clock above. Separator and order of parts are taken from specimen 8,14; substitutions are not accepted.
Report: 4,55
